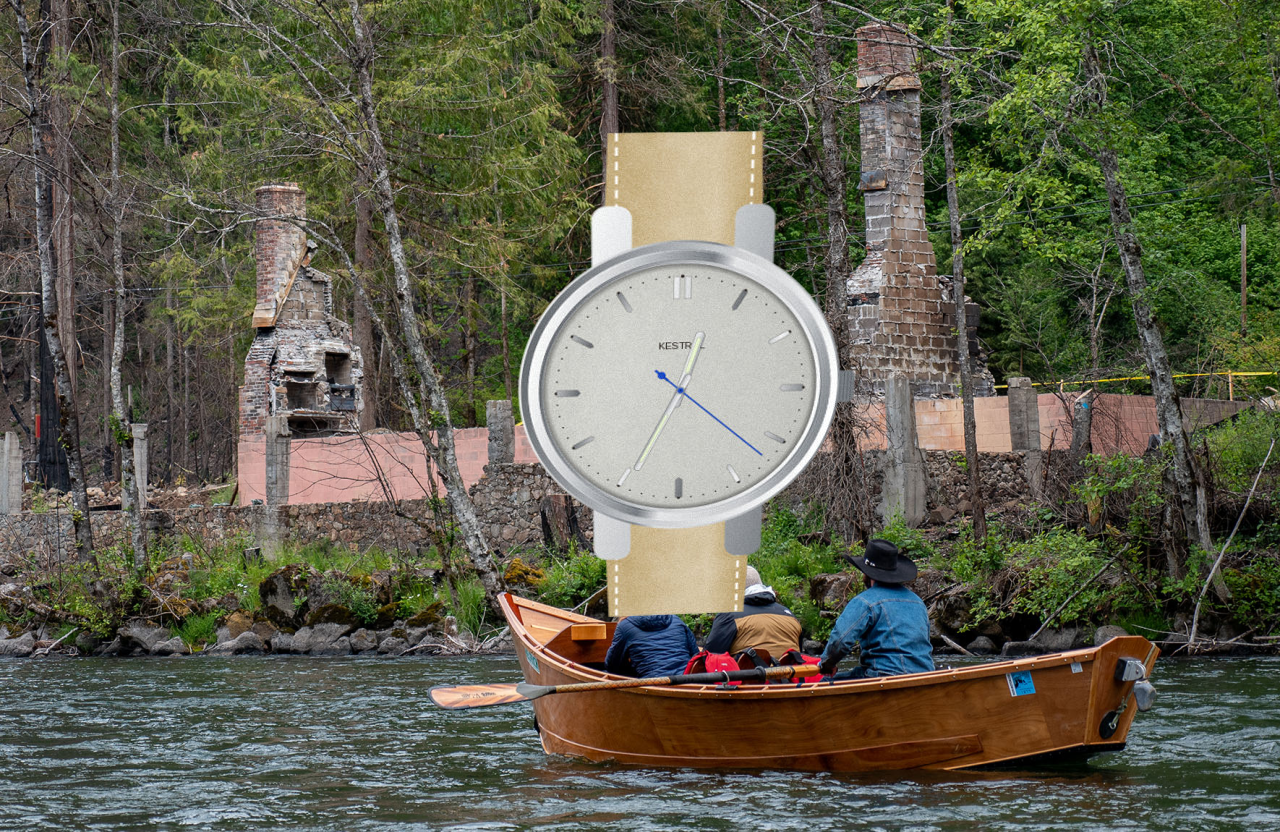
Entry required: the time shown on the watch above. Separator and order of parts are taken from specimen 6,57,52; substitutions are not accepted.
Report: 12,34,22
